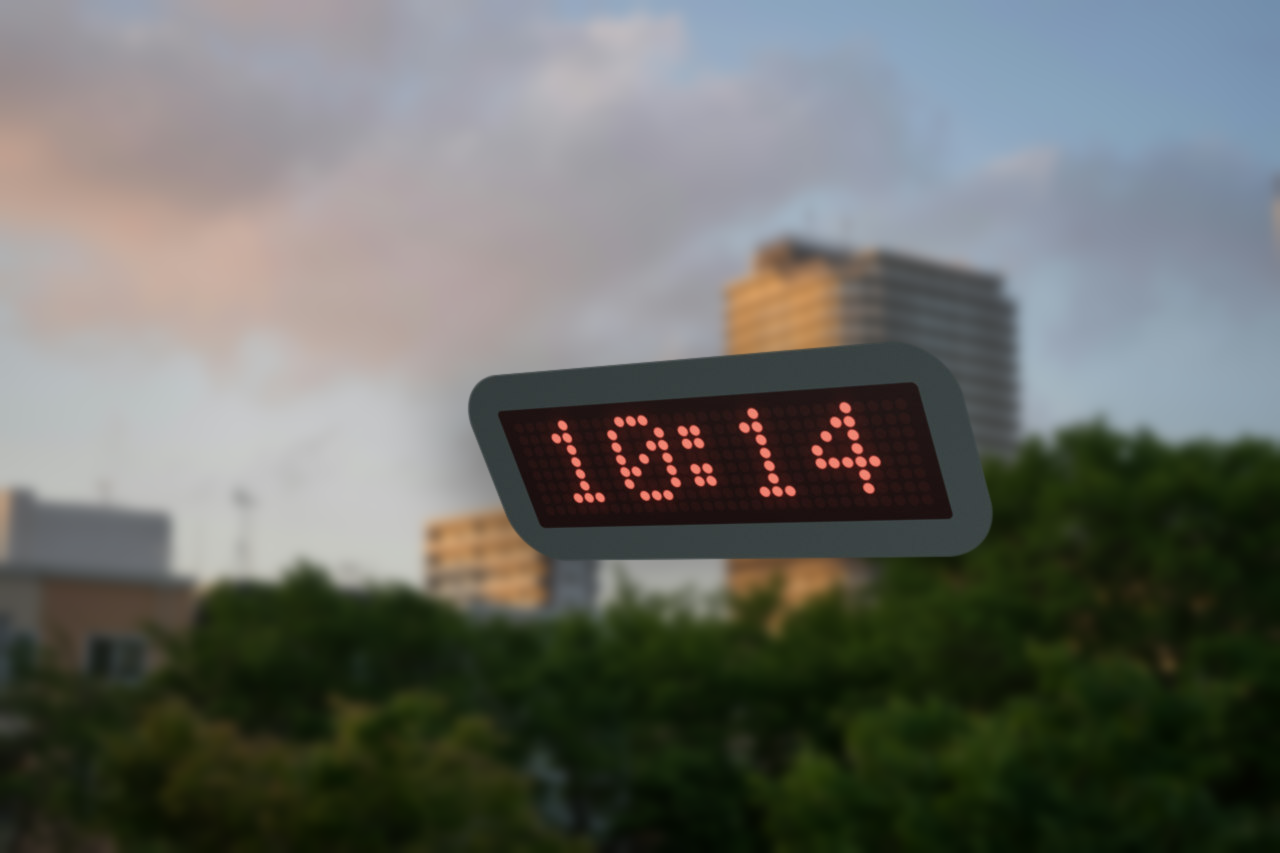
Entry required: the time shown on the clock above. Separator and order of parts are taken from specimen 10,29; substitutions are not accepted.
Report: 10,14
